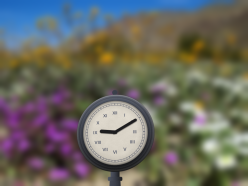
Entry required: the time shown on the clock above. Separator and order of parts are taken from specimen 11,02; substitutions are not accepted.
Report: 9,10
